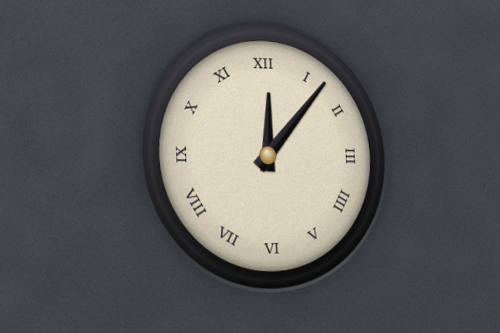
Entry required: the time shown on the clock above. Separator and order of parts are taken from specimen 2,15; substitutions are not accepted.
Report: 12,07
